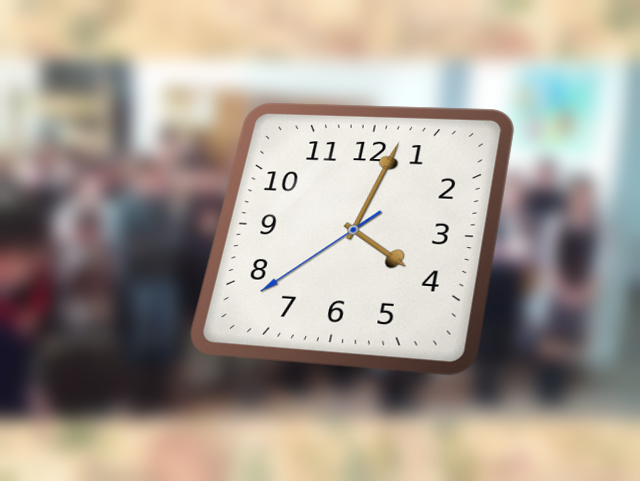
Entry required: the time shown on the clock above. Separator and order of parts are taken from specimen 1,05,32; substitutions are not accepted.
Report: 4,02,38
